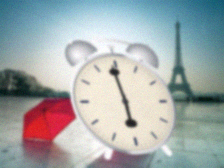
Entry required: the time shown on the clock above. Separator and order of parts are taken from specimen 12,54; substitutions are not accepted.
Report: 5,59
